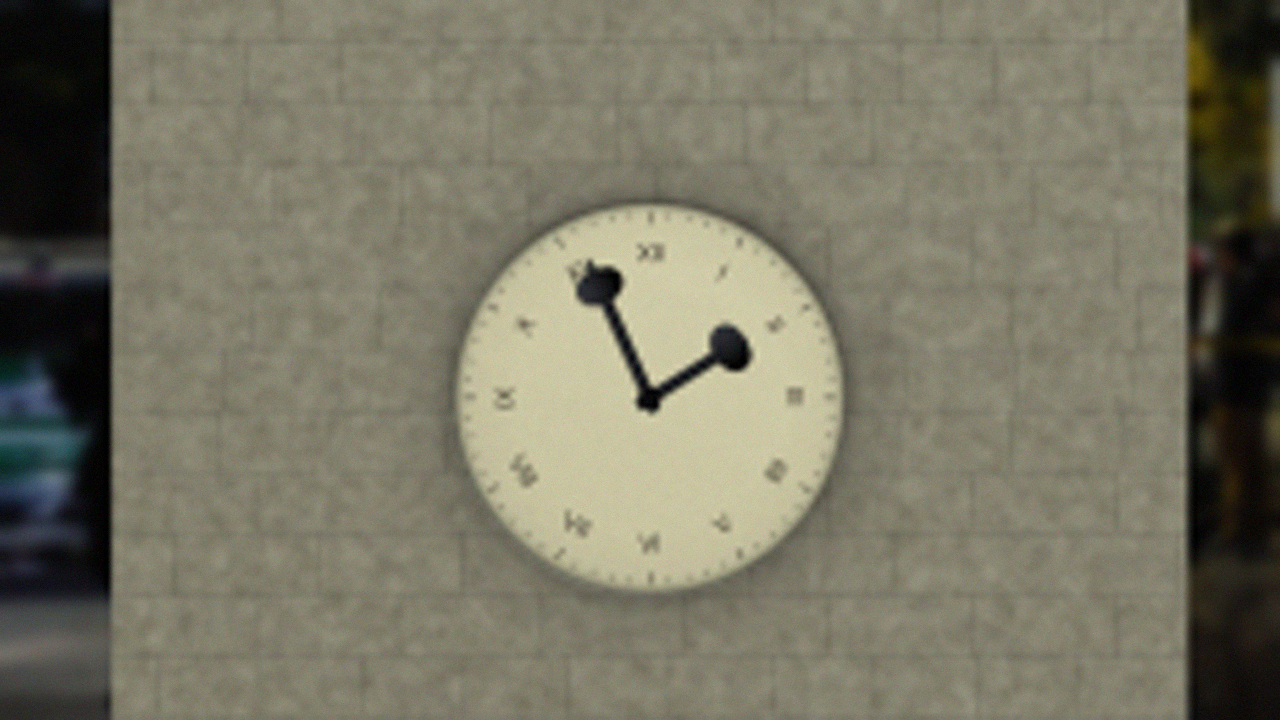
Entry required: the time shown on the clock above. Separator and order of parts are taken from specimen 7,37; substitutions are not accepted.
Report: 1,56
